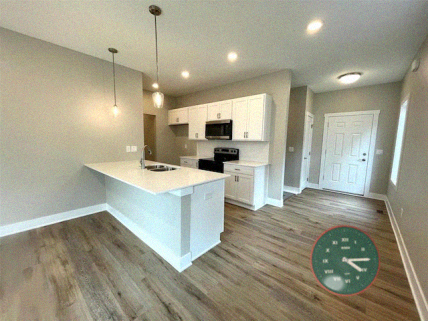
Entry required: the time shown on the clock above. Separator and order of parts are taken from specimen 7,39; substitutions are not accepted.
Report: 4,15
